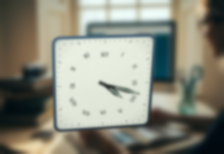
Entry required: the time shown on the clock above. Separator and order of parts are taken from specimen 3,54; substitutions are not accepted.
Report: 4,18
